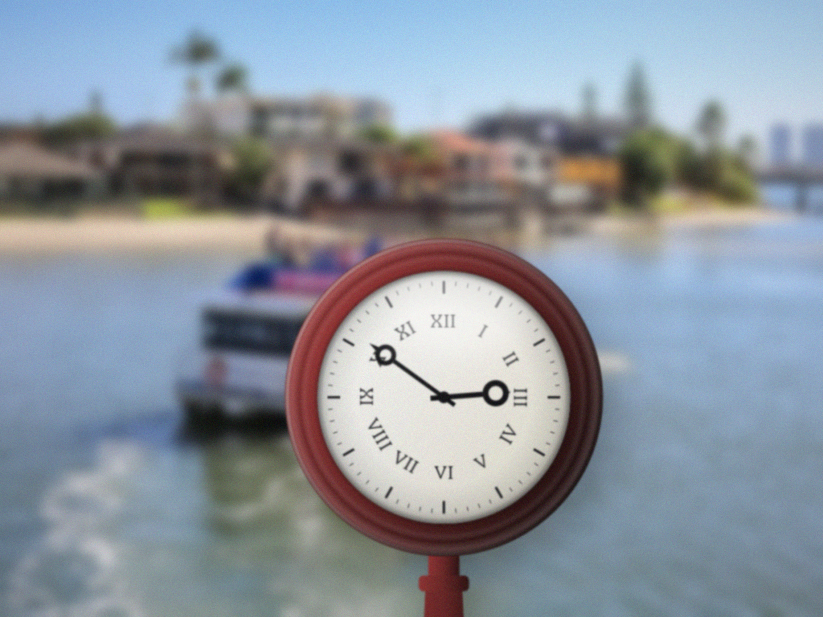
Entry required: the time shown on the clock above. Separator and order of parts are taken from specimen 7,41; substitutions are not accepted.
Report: 2,51
